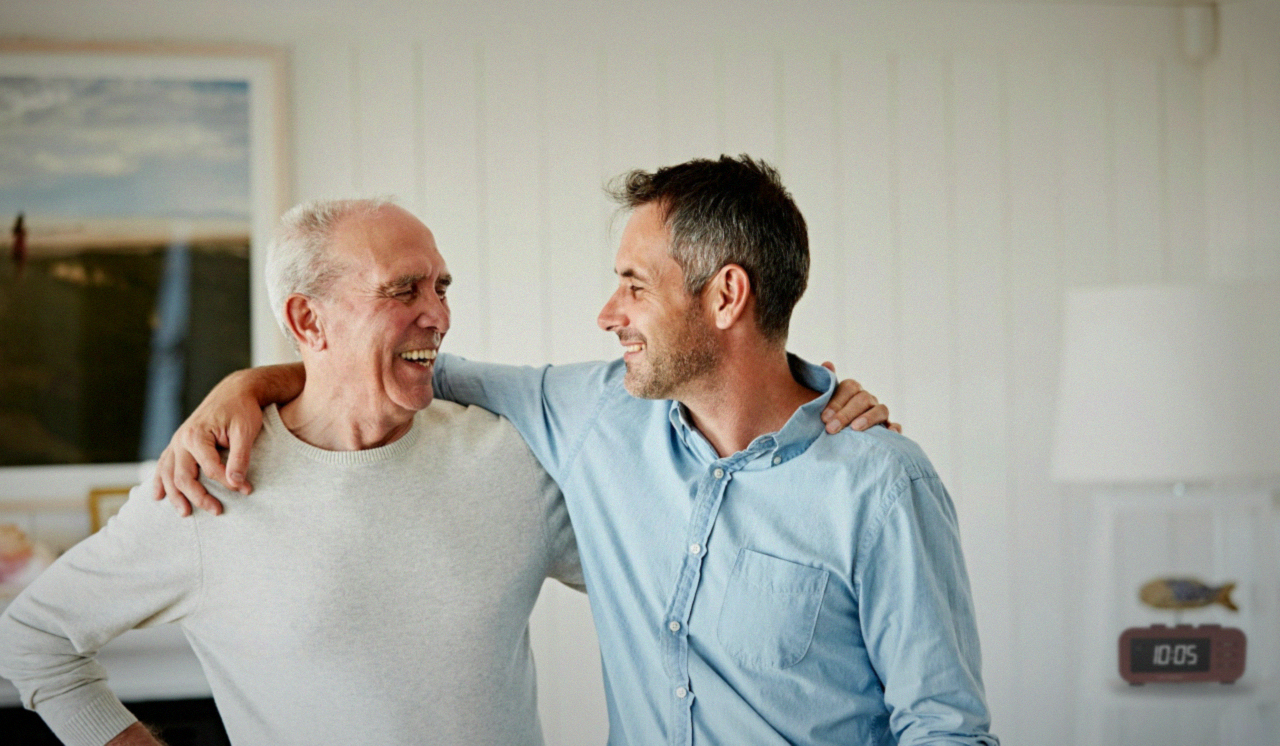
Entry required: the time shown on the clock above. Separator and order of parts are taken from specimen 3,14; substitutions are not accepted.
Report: 10,05
